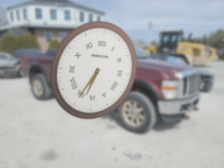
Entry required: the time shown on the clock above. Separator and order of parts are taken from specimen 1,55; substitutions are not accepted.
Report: 6,35
